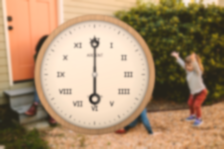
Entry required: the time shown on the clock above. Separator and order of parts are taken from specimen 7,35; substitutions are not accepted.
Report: 6,00
